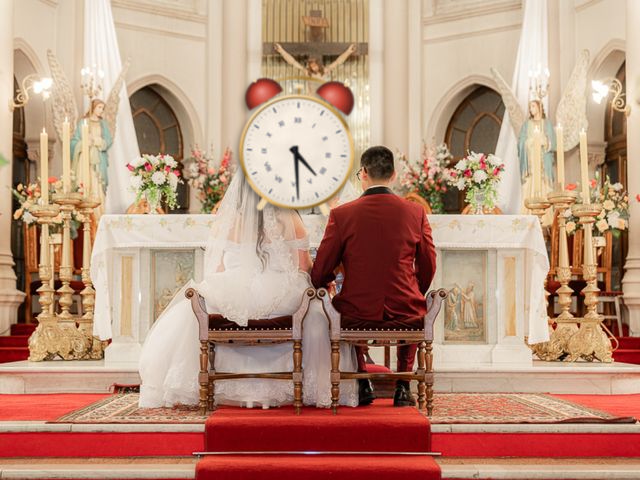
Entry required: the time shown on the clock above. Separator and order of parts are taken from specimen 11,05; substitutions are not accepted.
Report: 4,29
